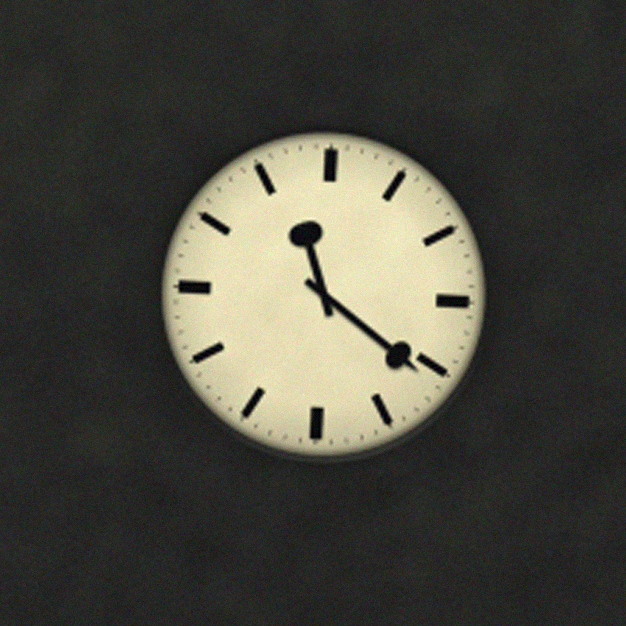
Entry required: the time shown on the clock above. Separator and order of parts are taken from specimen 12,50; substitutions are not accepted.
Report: 11,21
